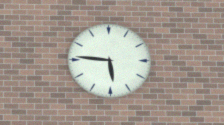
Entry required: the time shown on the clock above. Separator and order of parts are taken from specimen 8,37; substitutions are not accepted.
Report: 5,46
